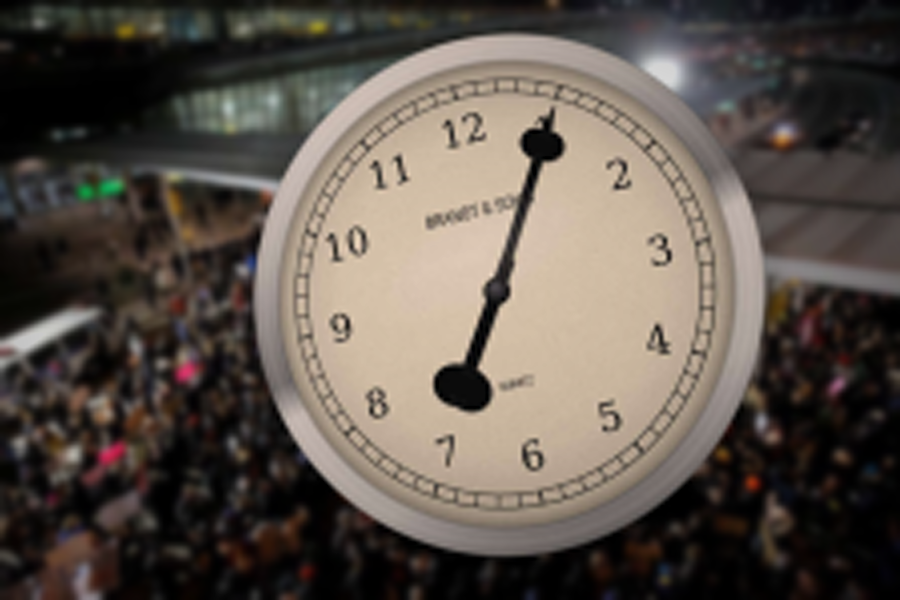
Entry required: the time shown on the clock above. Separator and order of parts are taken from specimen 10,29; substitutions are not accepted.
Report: 7,05
